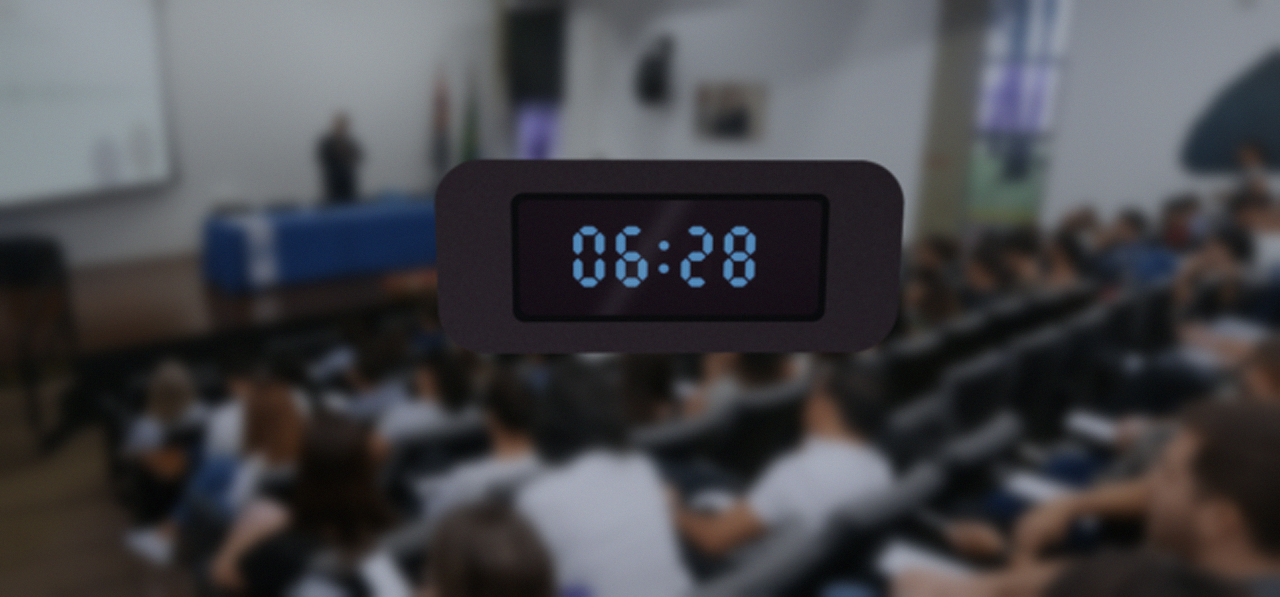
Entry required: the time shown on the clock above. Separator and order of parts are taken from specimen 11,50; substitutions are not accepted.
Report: 6,28
